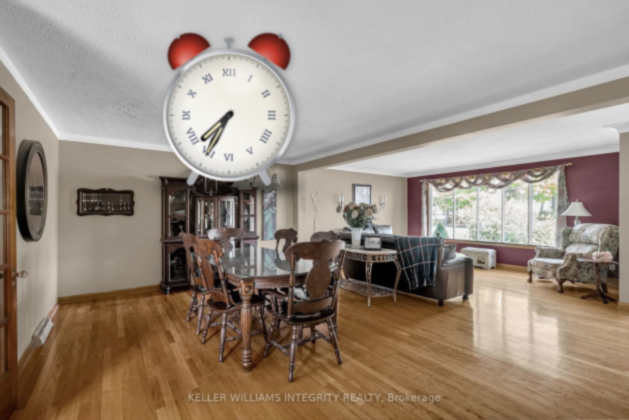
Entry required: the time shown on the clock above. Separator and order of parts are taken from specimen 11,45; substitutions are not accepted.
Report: 7,35
